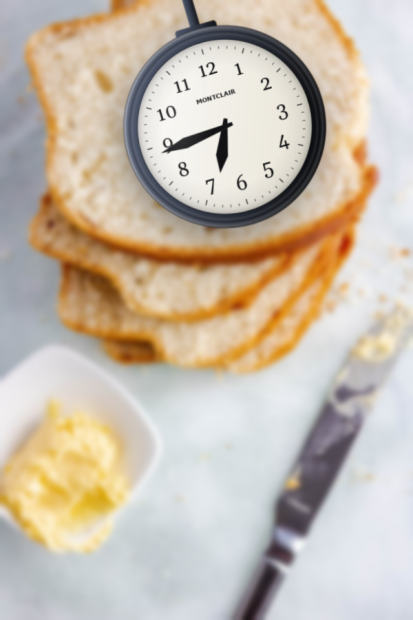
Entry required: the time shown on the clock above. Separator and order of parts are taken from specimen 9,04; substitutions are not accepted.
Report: 6,44
